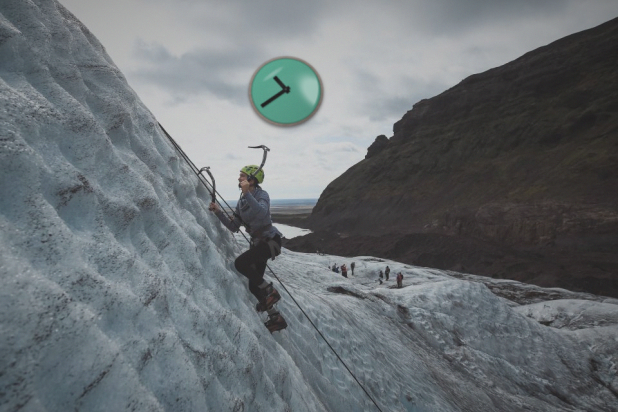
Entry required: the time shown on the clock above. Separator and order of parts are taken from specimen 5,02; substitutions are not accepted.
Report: 10,39
